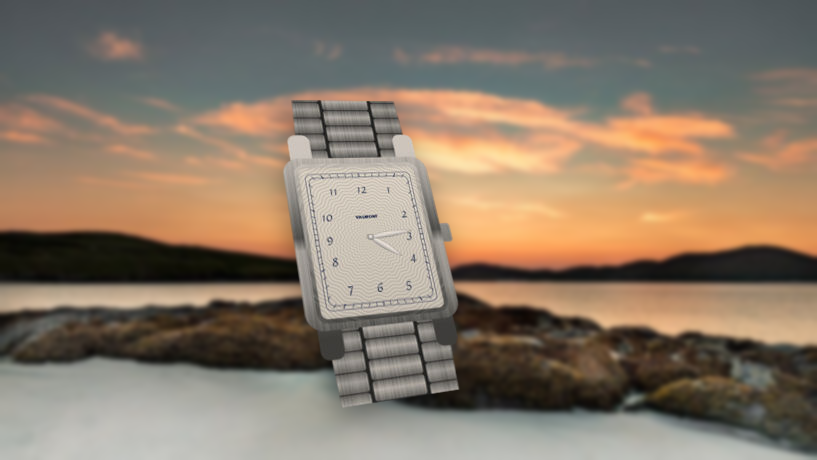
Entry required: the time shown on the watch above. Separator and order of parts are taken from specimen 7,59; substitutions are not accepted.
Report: 4,14
